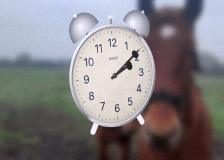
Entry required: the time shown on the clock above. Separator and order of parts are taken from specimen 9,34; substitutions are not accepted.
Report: 2,09
